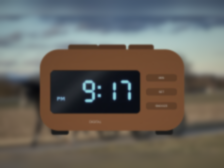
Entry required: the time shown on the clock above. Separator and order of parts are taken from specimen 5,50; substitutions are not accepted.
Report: 9,17
